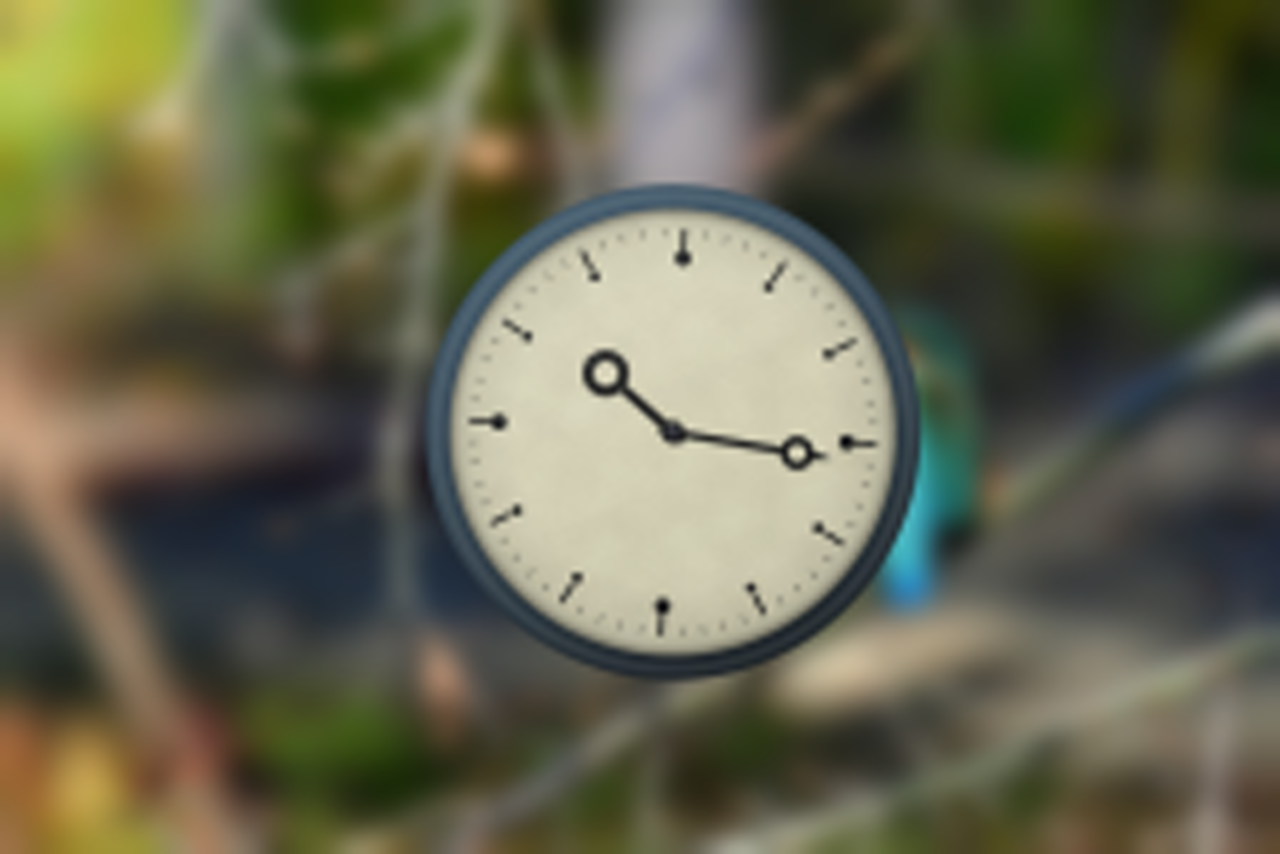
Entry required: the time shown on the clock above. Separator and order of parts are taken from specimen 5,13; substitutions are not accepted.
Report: 10,16
